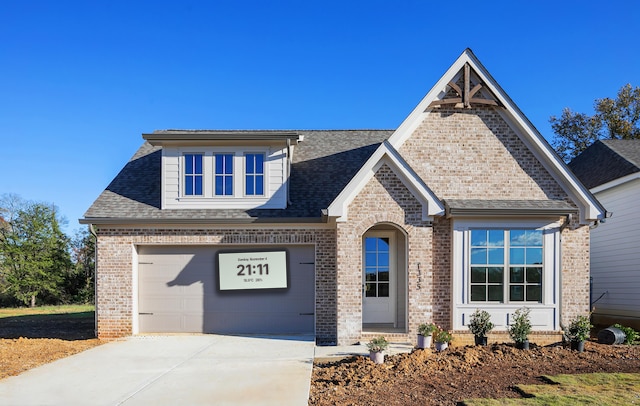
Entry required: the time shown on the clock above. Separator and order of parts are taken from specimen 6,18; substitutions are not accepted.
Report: 21,11
